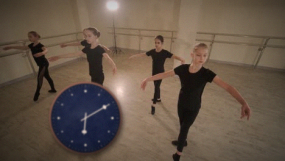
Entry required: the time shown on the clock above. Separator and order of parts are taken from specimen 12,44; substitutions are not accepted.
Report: 6,10
